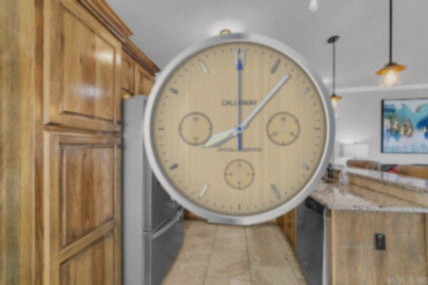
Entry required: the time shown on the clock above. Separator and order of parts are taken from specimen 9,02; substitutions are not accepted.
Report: 8,07
